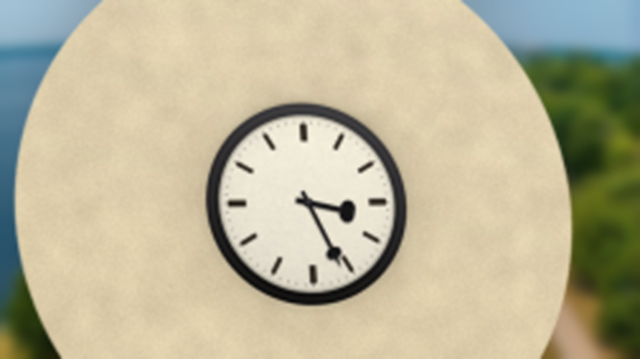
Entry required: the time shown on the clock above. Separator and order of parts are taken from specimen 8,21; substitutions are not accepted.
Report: 3,26
